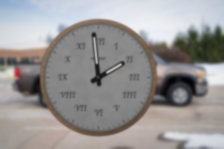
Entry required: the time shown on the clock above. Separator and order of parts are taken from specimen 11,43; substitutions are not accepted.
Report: 1,59
